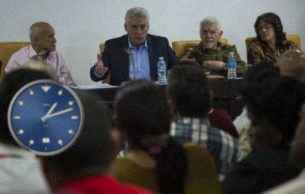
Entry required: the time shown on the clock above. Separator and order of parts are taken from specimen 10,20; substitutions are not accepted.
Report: 1,12
